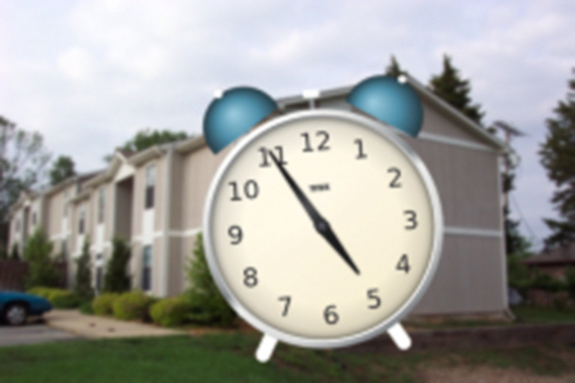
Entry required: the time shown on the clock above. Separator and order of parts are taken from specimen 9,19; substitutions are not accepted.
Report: 4,55
